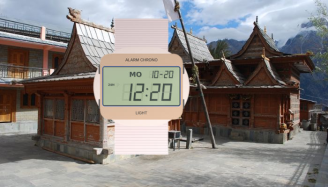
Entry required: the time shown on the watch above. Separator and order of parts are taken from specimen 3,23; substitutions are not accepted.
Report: 12,20
